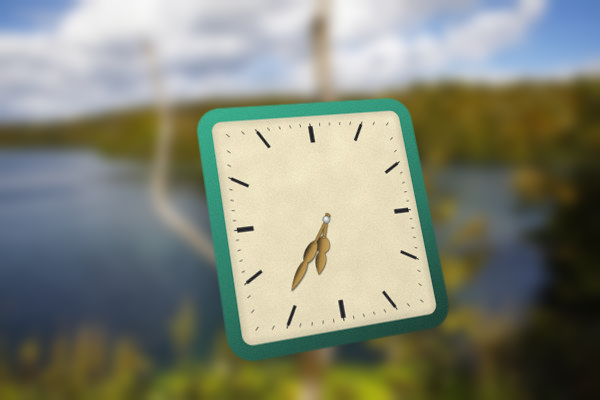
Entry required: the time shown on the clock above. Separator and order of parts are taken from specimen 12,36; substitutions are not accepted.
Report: 6,36
